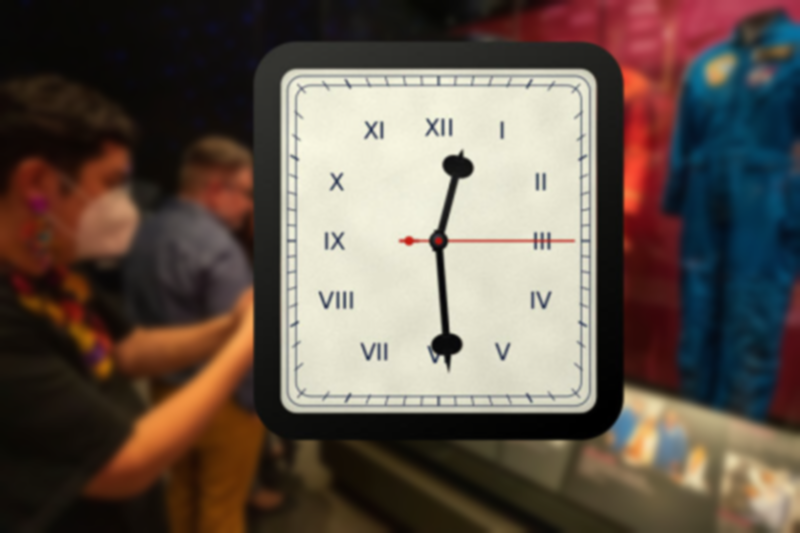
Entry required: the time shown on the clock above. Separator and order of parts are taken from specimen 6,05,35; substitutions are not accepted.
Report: 12,29,15
